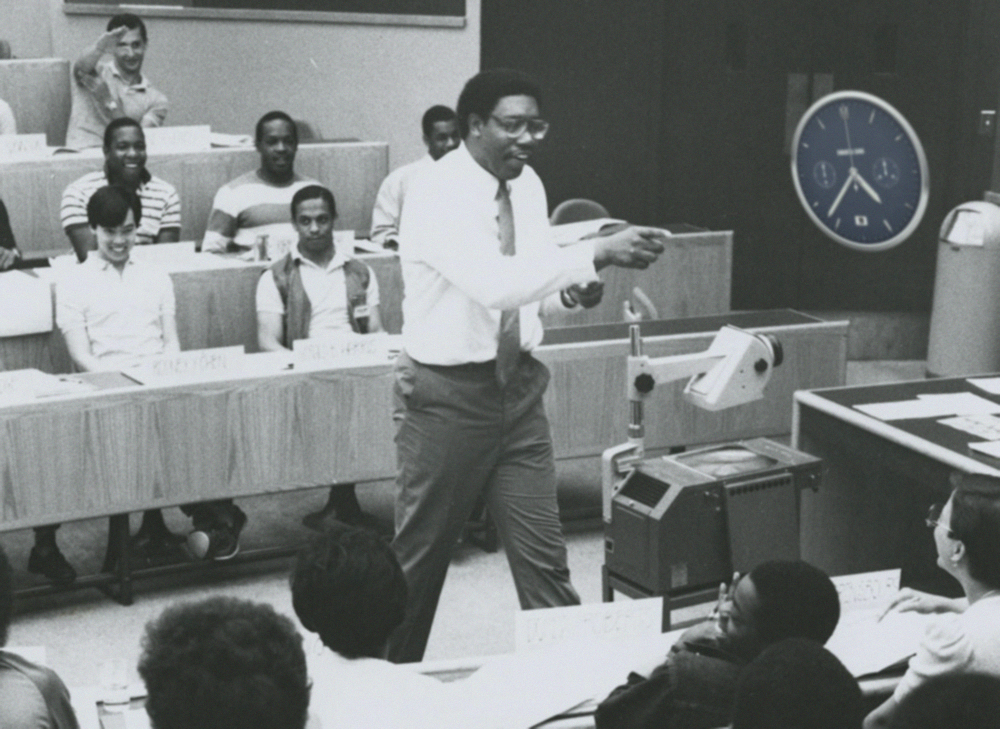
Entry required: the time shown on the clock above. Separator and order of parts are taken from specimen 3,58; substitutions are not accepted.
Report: 4,37
